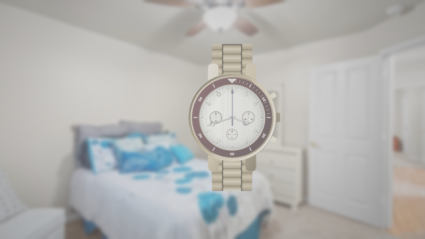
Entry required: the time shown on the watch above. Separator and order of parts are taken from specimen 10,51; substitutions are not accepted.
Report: 3,42
